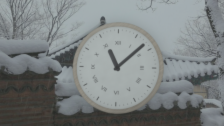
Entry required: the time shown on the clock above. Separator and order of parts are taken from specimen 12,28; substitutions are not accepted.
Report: 11,08
